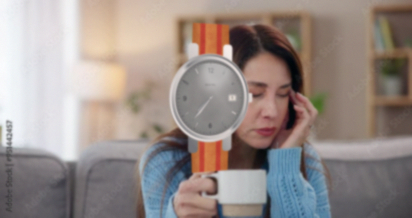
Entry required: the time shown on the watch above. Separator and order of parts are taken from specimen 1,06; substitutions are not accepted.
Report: 7,37
